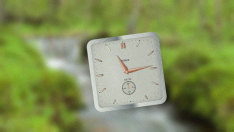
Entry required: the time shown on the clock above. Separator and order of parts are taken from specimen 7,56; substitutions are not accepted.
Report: 11,14
